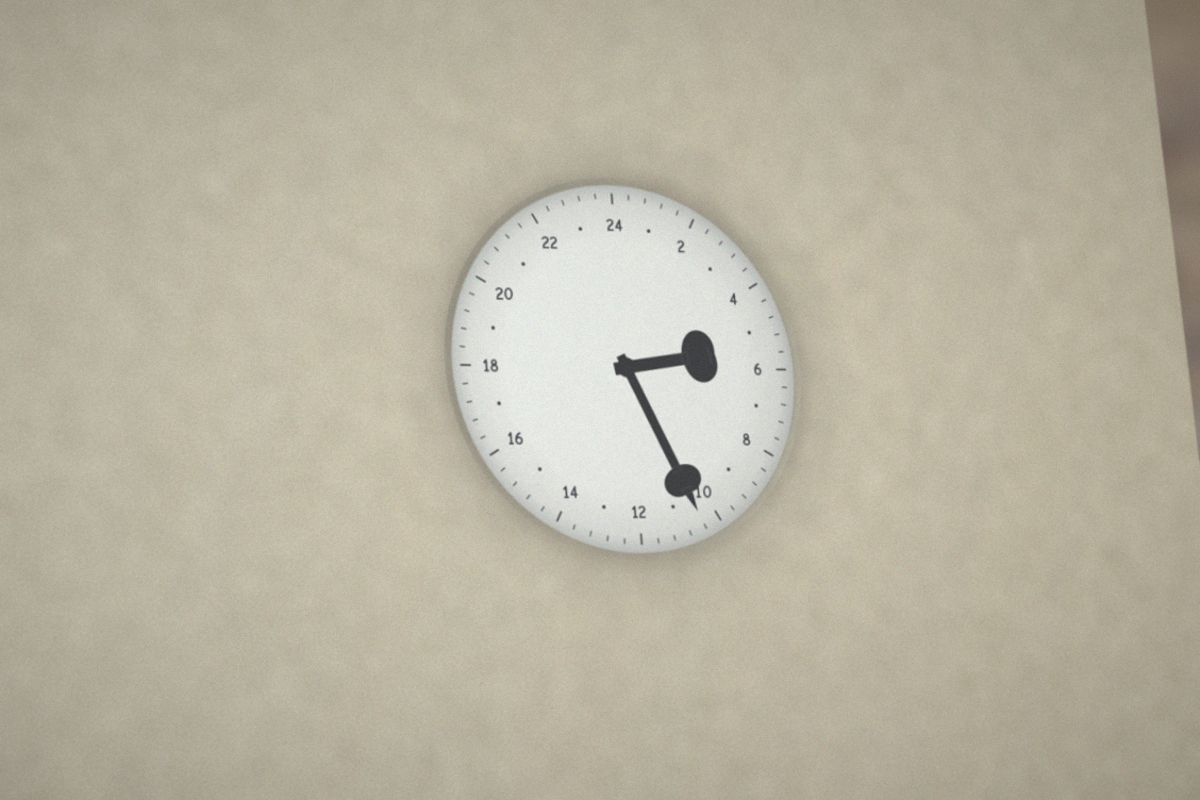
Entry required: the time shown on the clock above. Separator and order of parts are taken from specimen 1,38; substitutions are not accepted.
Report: 5,26
